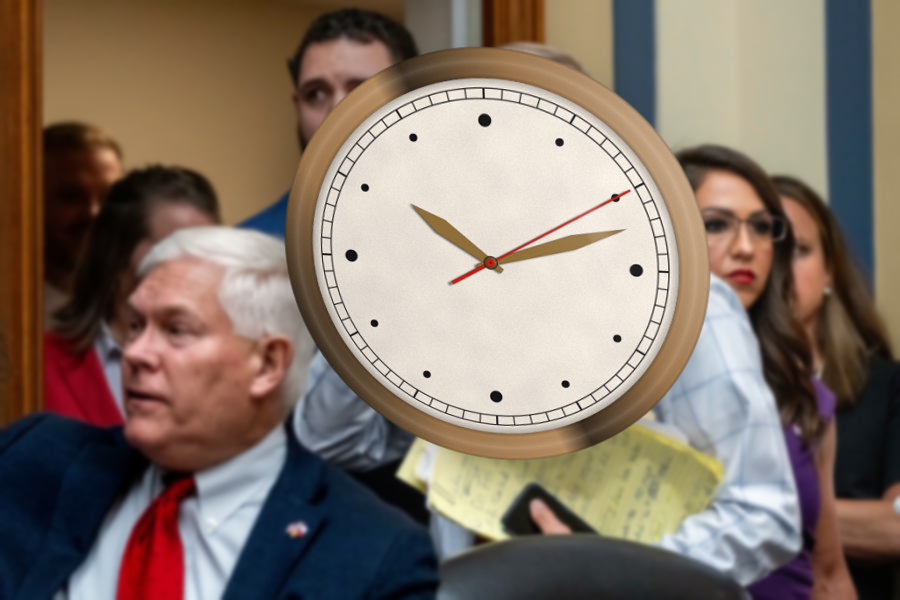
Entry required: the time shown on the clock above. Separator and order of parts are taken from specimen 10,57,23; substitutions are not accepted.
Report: 10,12,10
